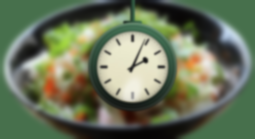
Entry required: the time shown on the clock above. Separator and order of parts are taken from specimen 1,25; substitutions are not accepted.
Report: 2,04
